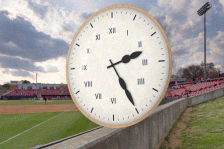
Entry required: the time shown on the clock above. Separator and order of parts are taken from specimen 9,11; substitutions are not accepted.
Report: 2,25
